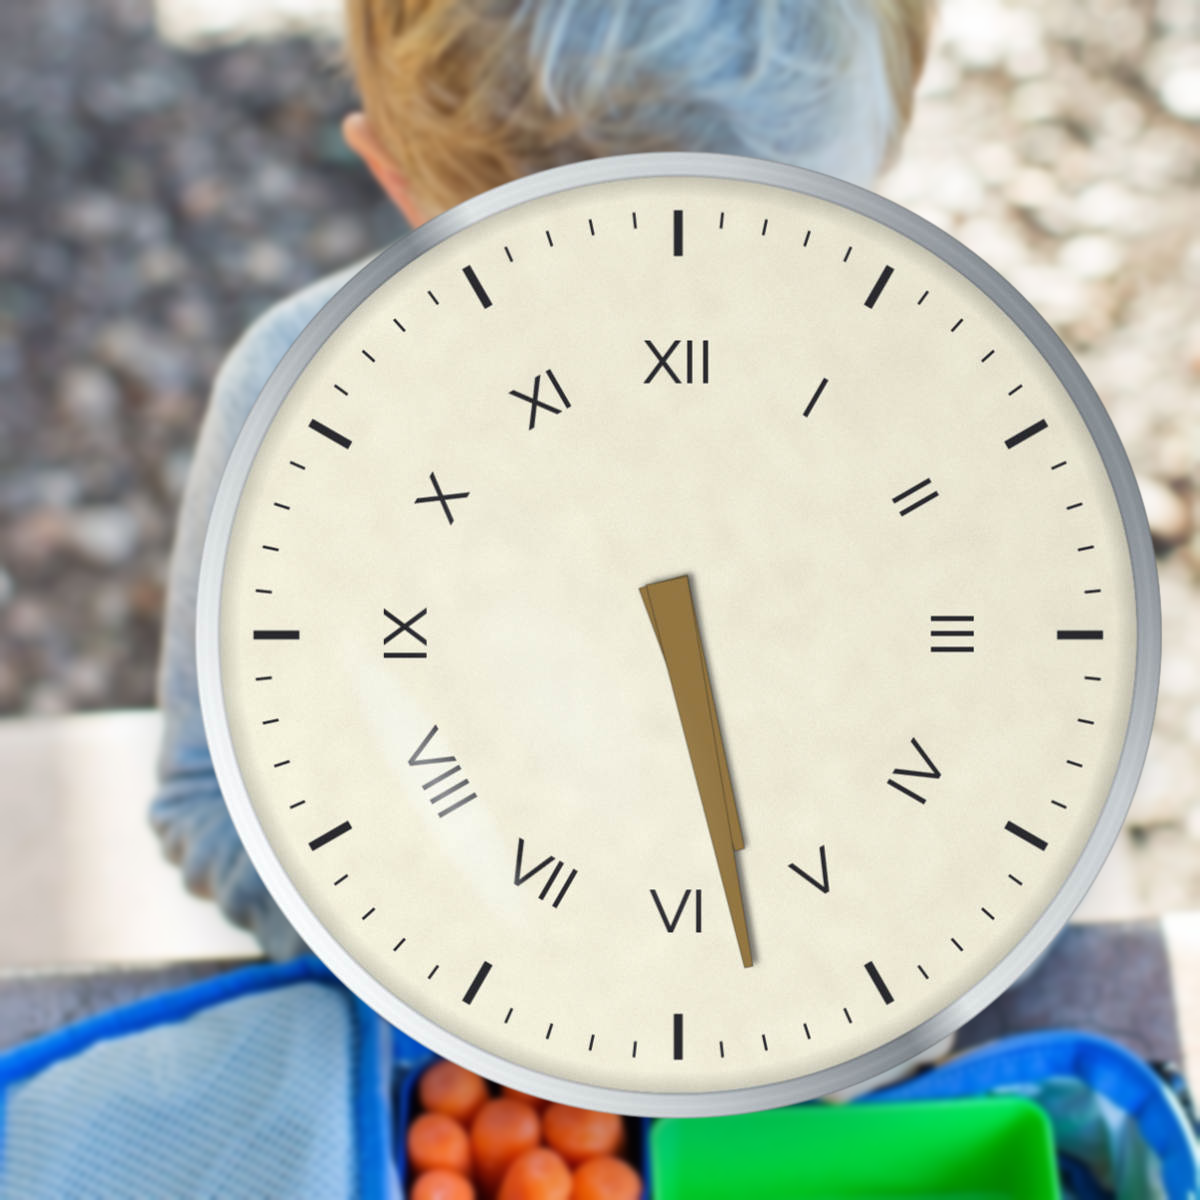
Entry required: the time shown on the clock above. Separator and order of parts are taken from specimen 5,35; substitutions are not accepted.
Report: 5,28
